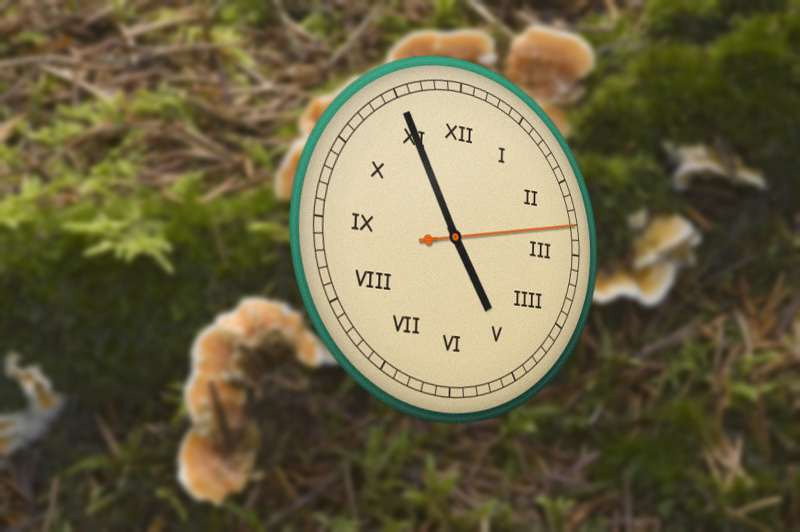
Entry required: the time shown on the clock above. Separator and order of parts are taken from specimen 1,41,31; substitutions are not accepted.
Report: 4,55,13
